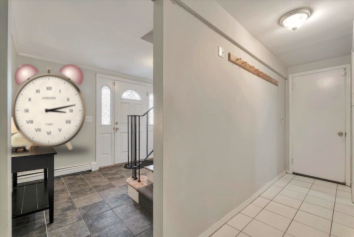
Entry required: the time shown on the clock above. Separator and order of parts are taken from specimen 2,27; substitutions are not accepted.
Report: 3,13
